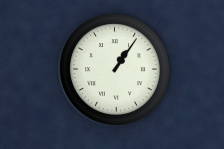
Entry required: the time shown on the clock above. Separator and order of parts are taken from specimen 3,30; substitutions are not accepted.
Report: 1,06
